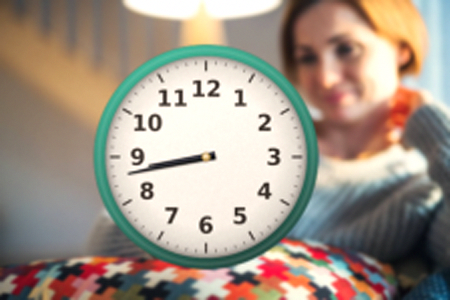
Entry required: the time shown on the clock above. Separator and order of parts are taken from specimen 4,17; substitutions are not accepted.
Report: 8,43
